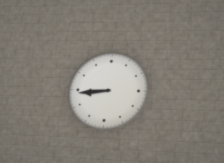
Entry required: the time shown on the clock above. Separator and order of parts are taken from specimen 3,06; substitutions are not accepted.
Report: 8,44
